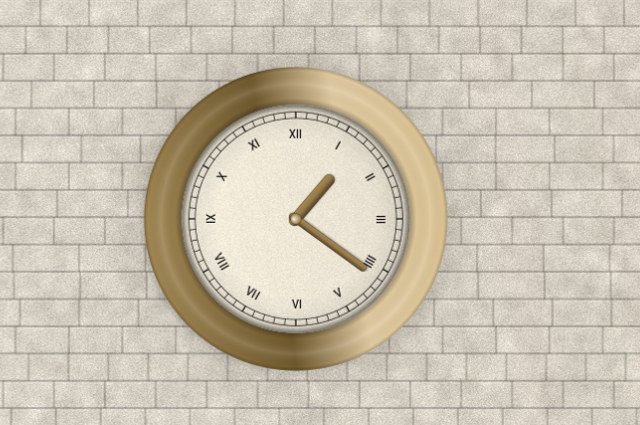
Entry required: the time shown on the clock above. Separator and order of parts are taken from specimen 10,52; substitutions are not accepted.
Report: 1,21
